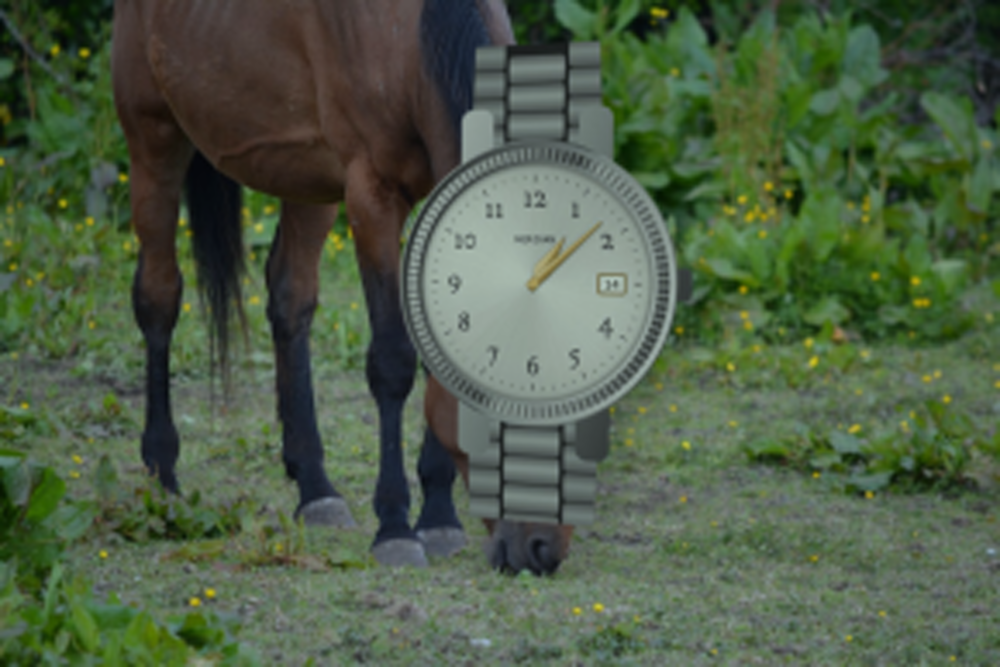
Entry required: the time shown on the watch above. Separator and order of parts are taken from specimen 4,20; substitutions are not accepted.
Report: 1,08
